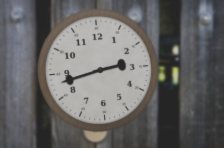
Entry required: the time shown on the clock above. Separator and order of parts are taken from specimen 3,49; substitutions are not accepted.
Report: 2,43
